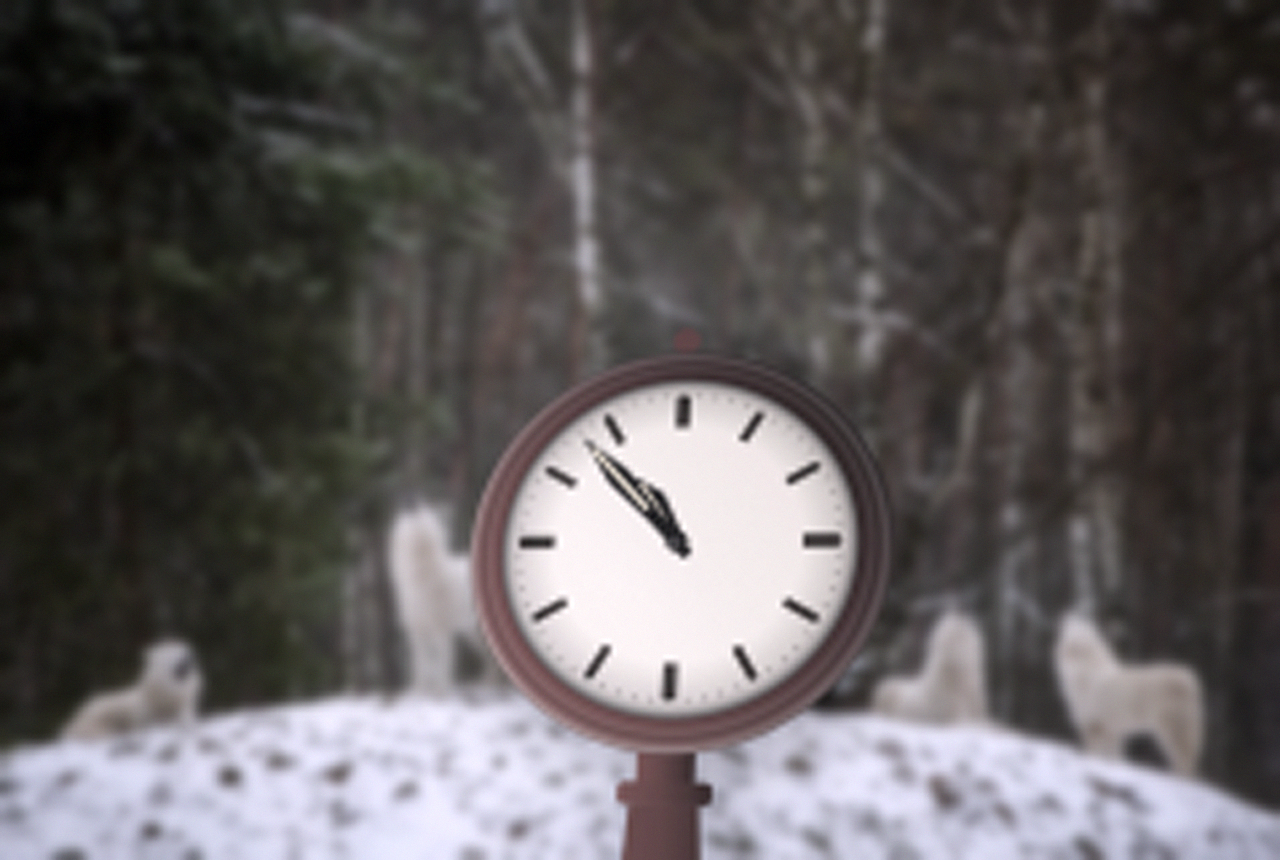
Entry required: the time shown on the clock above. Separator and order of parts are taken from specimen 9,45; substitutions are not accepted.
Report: 10,53
